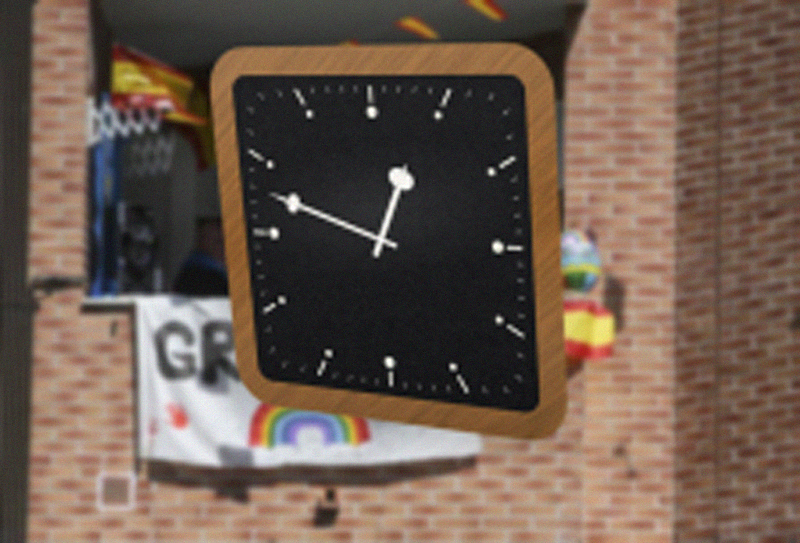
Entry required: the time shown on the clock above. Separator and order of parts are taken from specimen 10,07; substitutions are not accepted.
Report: 12,48
